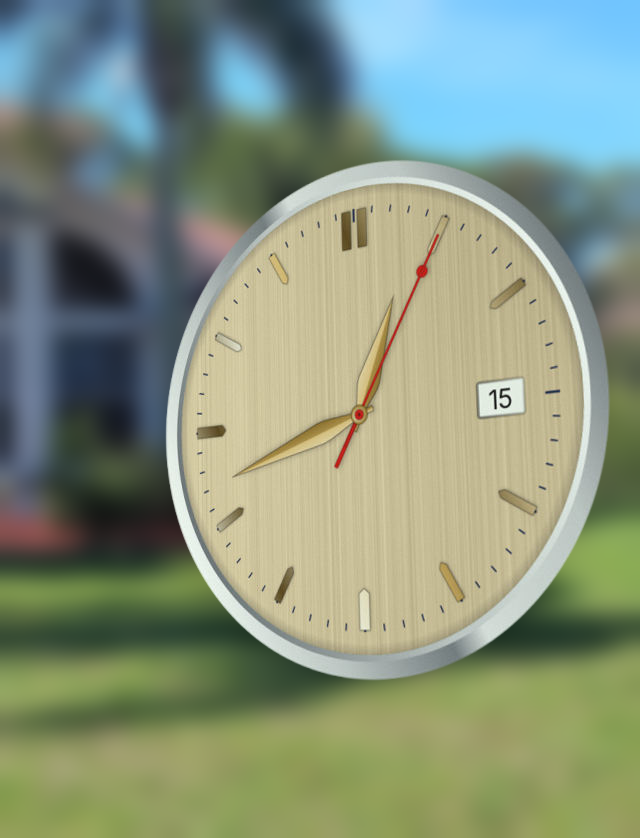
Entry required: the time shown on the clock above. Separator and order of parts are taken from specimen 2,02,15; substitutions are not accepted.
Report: 12,42,05
